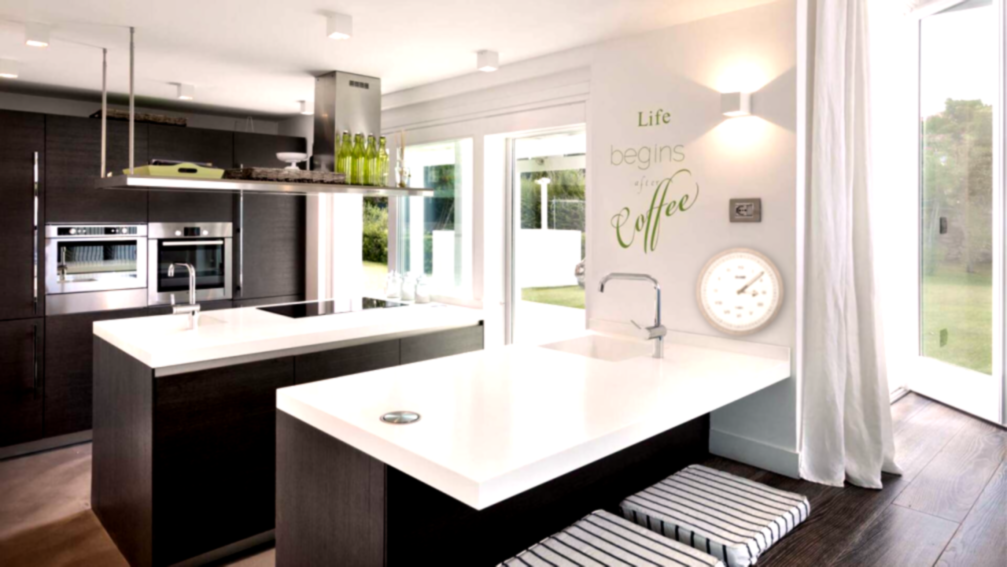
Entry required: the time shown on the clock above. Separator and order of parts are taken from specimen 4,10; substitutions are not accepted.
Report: 3,08
